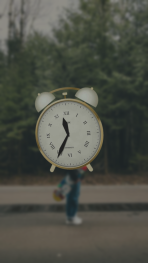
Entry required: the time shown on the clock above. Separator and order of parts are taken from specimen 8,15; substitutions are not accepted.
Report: 11,35
